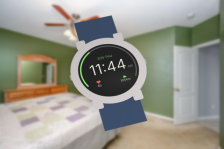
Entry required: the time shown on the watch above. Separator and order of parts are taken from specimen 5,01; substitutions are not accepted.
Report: 11,44
